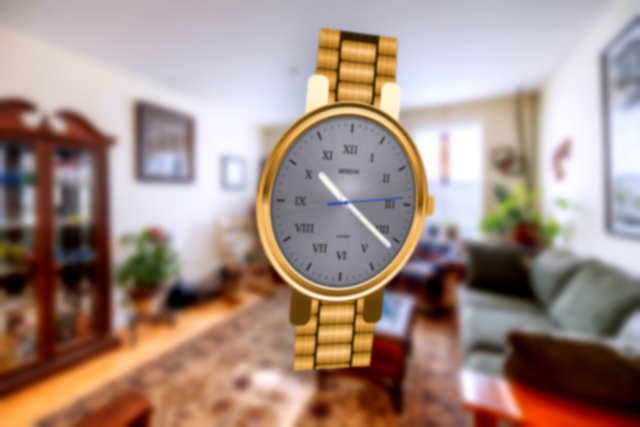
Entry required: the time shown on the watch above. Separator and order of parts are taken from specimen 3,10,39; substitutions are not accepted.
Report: 10,21,14
